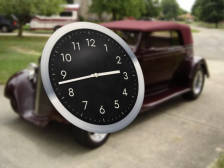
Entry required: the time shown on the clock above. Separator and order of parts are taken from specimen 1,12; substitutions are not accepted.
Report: 2,43
